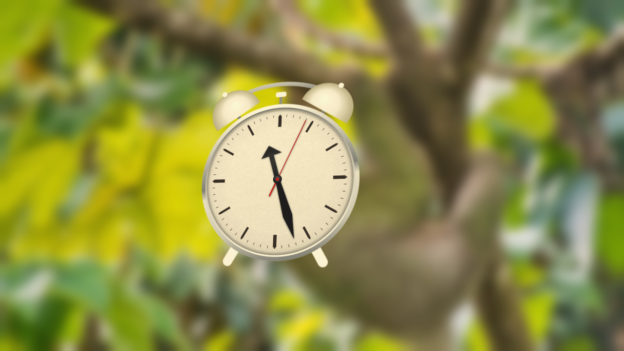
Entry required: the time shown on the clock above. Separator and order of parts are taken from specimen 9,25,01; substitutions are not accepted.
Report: 11,27,04
